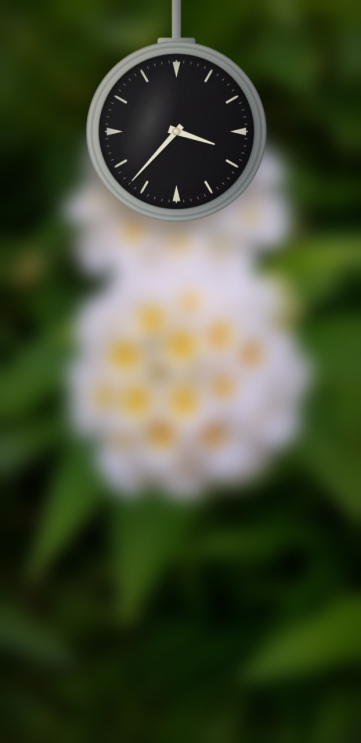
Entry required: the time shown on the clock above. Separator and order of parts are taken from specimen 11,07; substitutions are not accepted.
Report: 3,37
